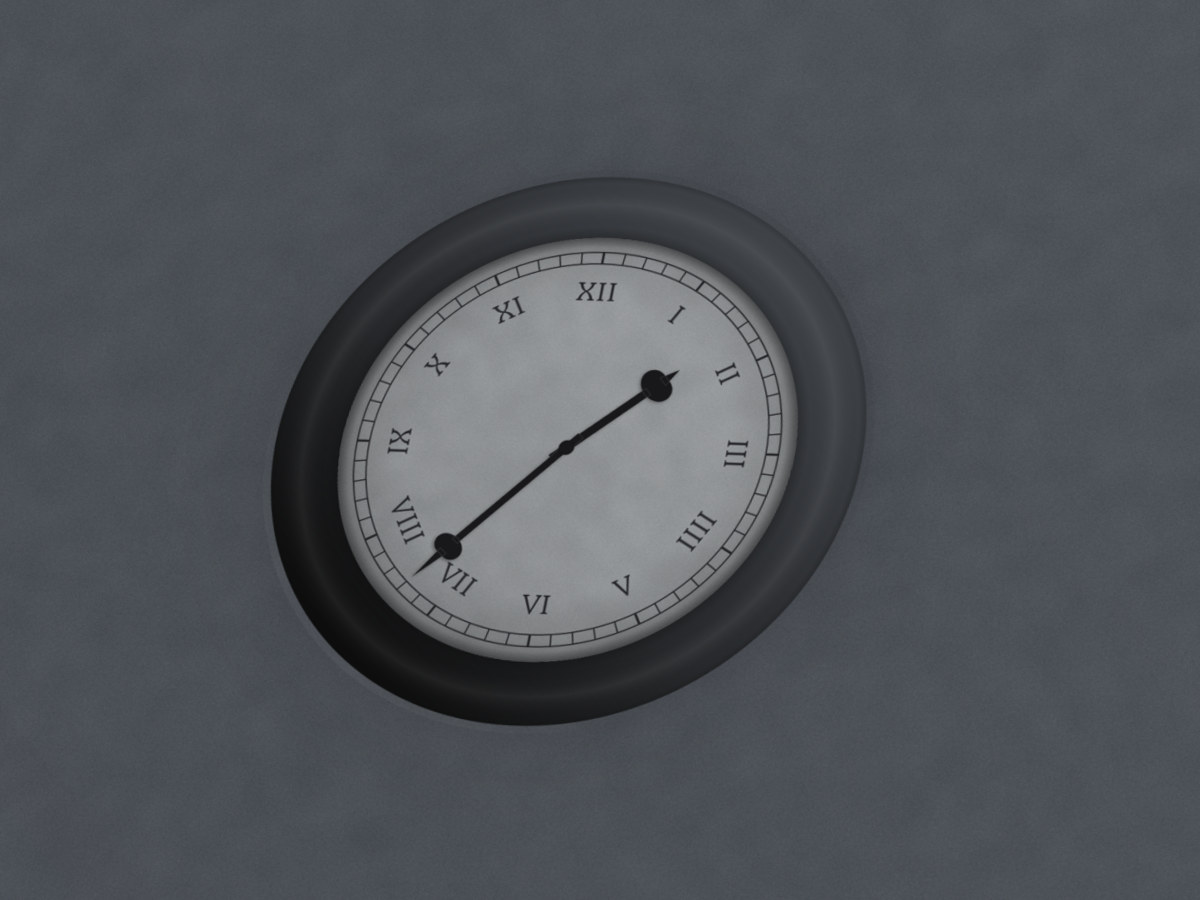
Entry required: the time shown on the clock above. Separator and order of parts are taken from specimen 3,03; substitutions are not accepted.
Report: 1,37
